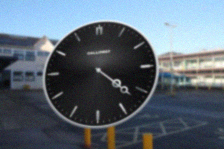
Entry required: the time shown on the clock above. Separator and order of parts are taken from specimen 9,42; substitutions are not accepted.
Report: 4,22
